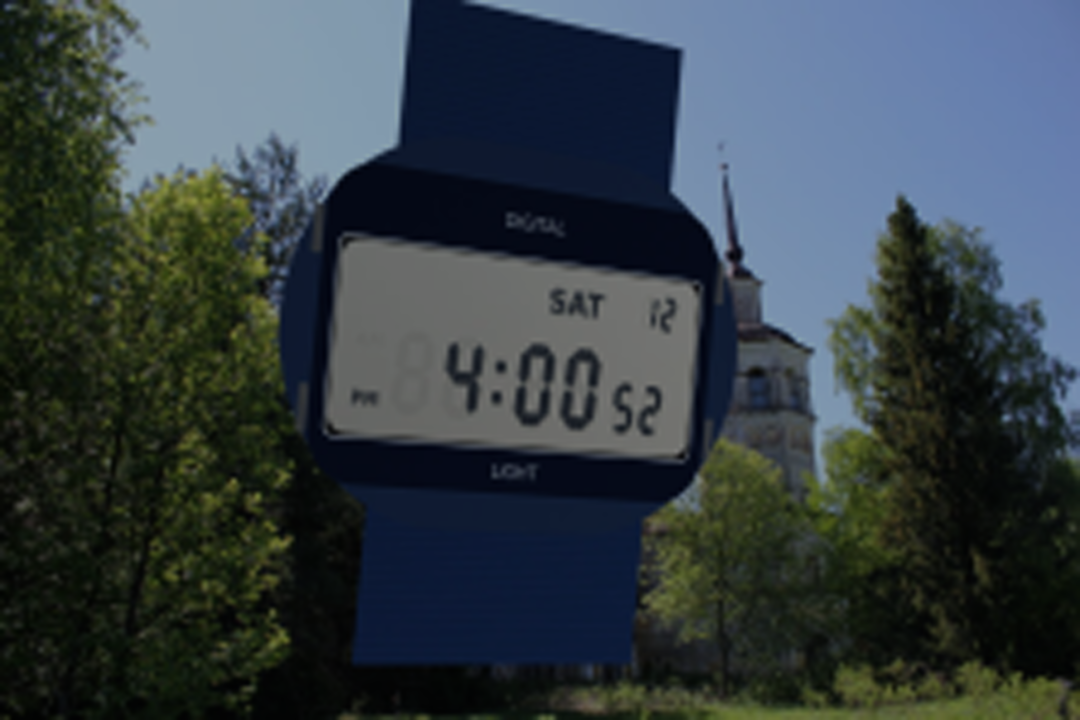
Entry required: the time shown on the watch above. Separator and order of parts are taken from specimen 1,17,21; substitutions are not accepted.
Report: 4,00,52
